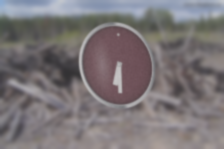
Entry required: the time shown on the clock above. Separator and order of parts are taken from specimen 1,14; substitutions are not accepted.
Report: 6,30
